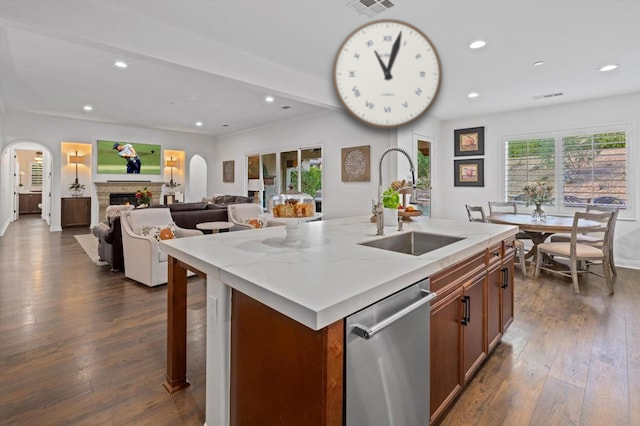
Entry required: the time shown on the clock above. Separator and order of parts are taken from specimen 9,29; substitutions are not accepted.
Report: 11,03
